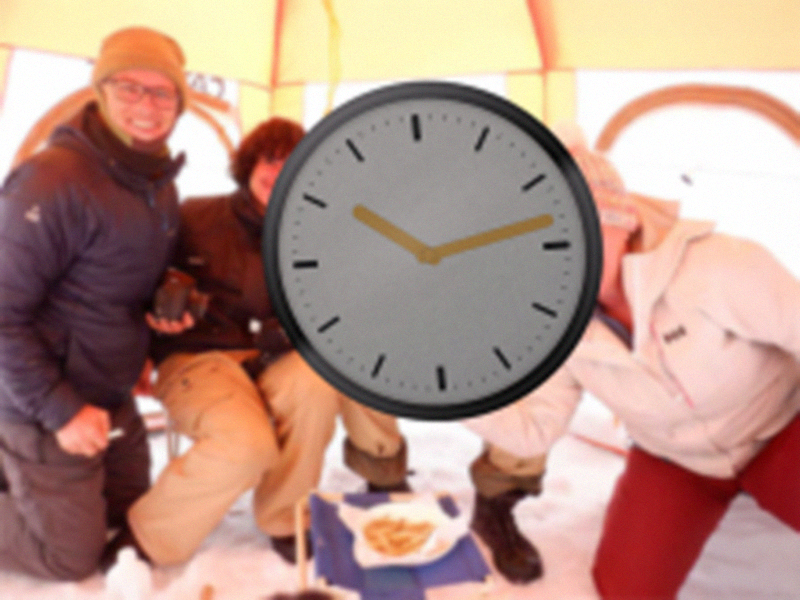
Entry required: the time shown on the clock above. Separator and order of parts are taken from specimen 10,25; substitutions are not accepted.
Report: 10,13
